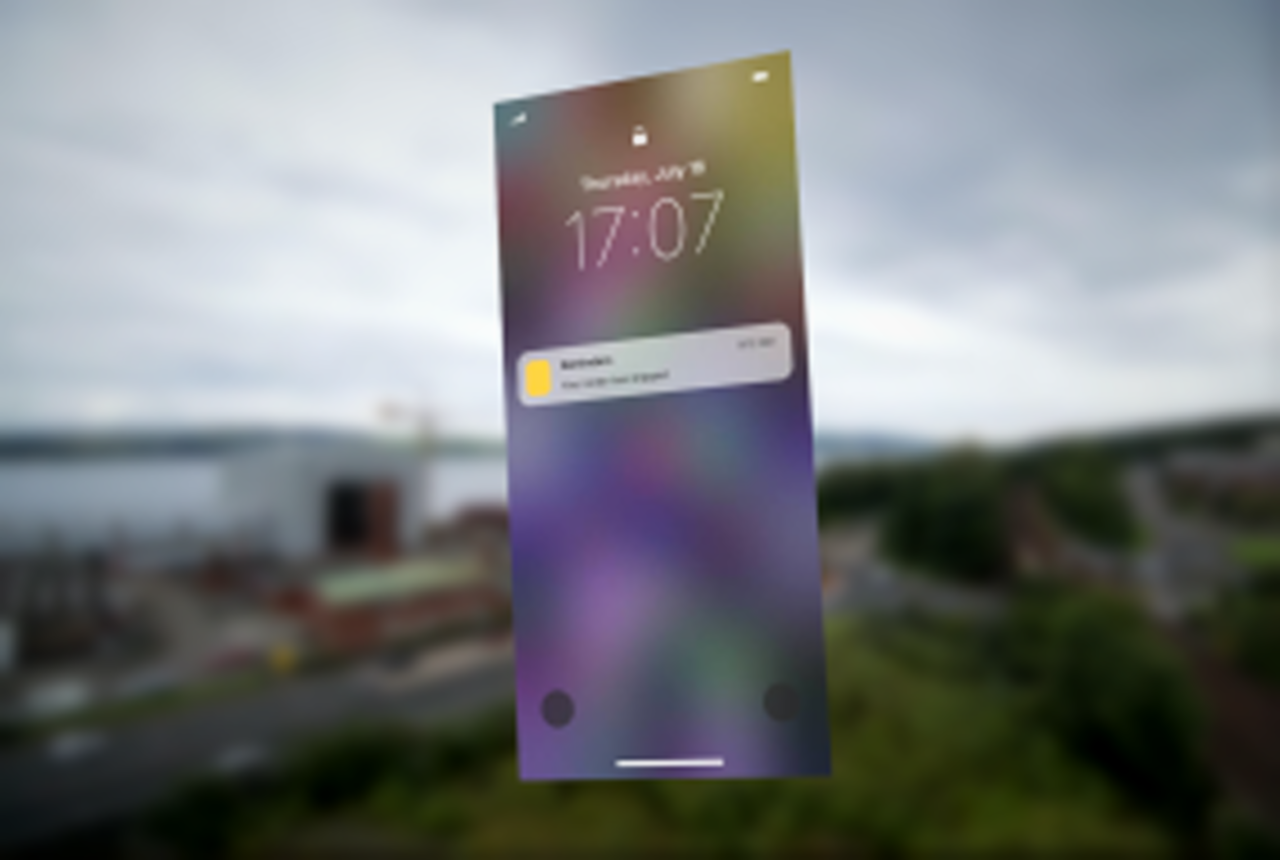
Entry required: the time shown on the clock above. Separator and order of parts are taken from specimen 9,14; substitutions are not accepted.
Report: 17,07
